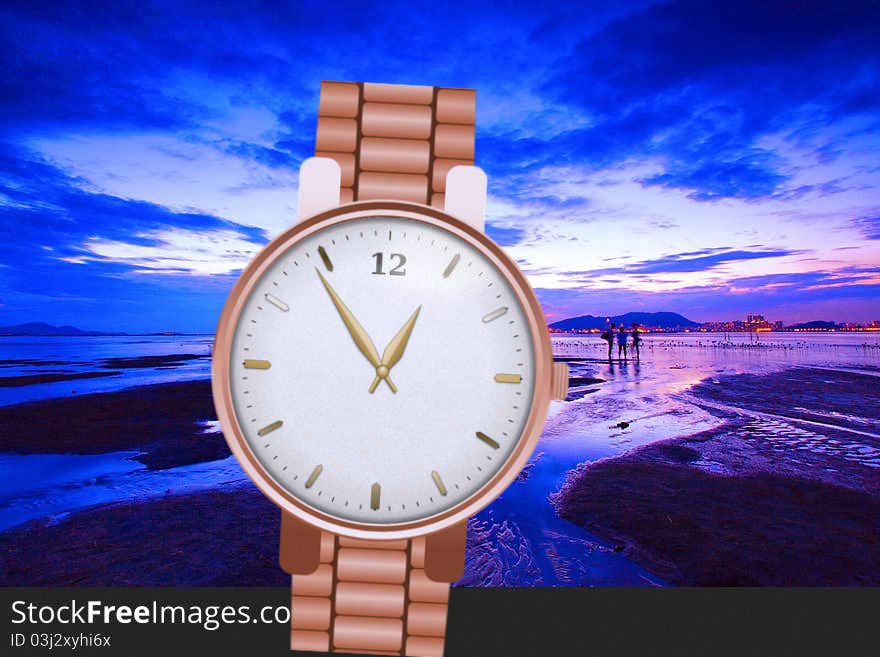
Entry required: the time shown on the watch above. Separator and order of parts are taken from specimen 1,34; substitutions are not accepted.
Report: 12,54
